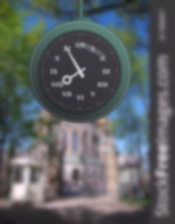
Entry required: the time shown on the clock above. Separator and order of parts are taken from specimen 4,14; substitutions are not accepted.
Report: 7,55
